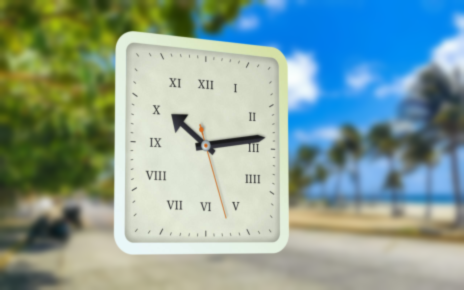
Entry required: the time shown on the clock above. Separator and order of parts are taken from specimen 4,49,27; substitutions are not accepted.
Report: 10,13,27
